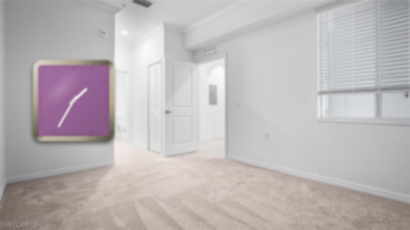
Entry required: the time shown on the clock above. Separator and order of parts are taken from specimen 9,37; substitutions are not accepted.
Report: 1,35
